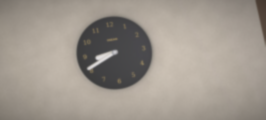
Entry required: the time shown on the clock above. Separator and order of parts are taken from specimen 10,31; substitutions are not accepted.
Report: 8,41
